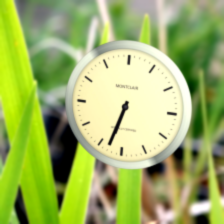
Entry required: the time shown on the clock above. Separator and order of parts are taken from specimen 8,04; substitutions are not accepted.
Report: 6,33
